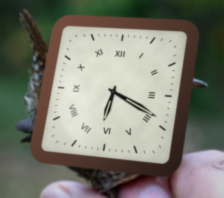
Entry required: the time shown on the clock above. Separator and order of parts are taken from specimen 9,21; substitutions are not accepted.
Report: 6,19
